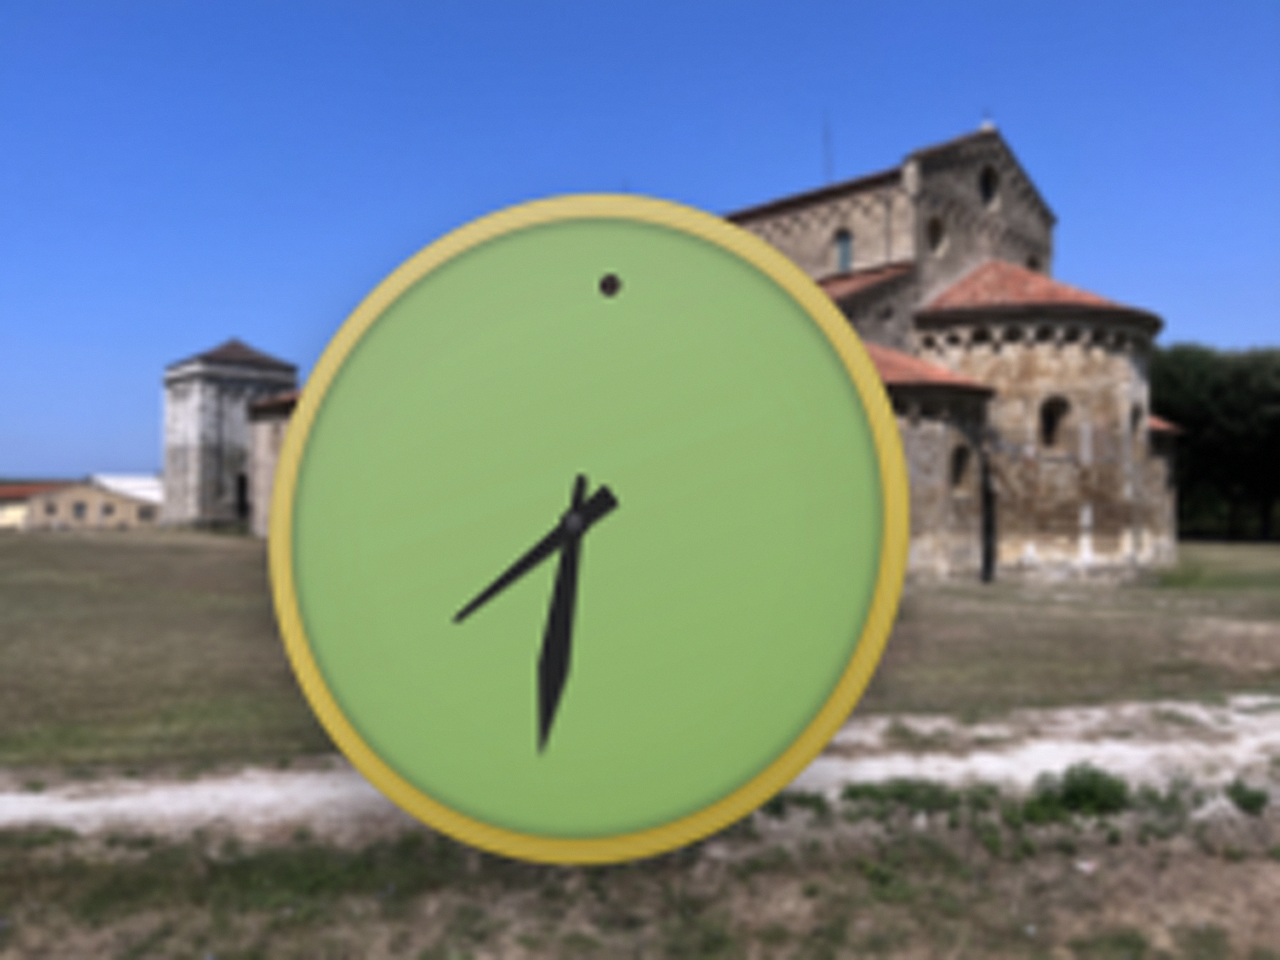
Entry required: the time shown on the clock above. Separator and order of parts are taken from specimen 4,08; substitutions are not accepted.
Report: 7,30
